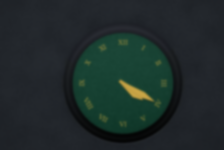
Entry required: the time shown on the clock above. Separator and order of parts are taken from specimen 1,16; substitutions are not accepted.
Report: 4,20
